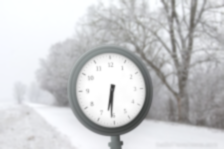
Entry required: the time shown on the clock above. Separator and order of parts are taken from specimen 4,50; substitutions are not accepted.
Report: 6,31
